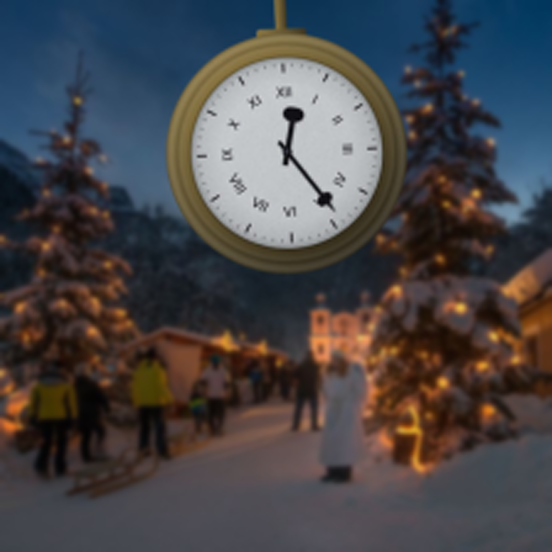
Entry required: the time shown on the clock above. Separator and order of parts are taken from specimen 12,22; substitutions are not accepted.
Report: 12,24
